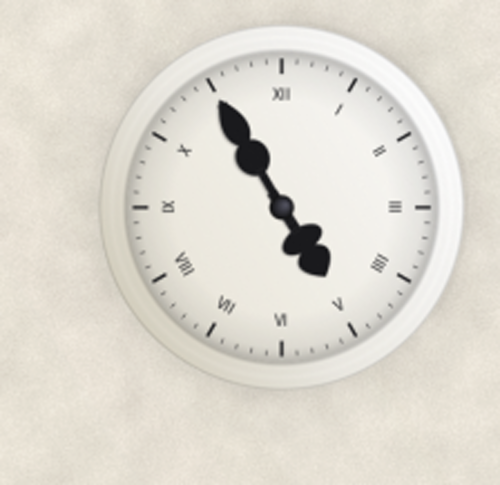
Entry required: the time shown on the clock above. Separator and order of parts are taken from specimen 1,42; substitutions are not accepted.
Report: 4,55
